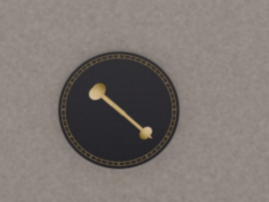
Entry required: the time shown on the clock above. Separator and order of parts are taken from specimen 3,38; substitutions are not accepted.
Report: 10,22
